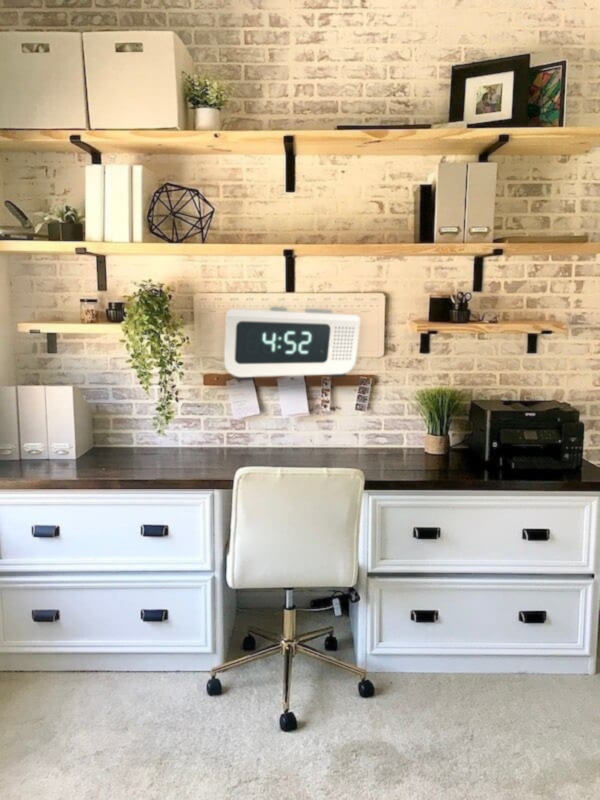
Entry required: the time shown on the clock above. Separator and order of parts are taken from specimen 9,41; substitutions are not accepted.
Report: 4,52
